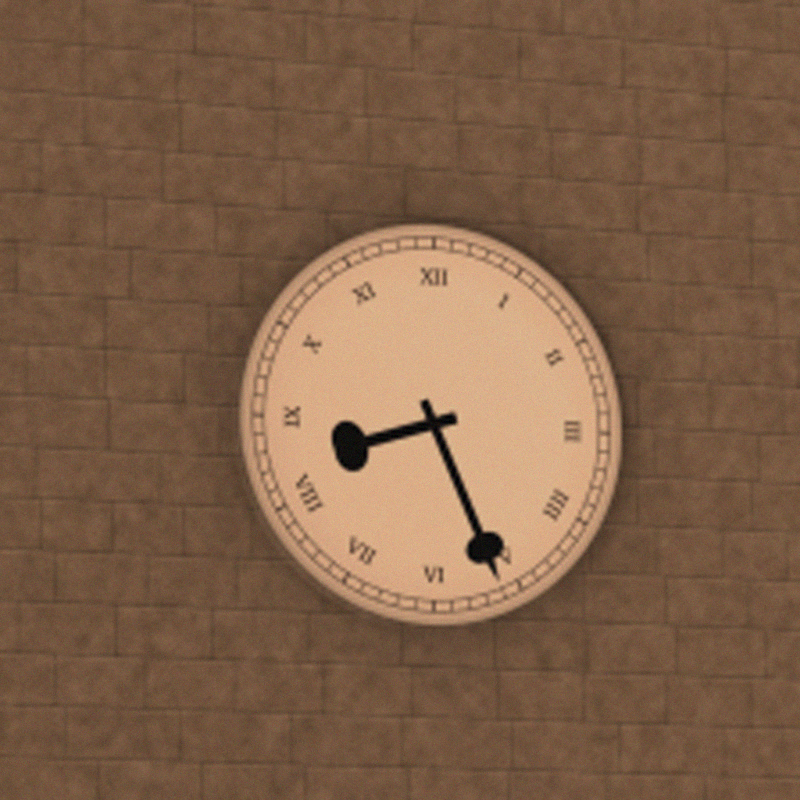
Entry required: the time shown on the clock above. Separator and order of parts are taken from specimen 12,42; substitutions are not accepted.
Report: 8,26
